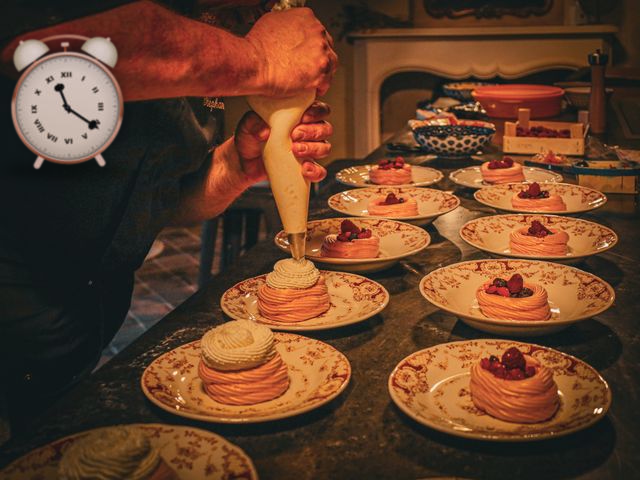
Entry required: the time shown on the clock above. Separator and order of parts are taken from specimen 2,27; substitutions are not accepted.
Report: 11,21
